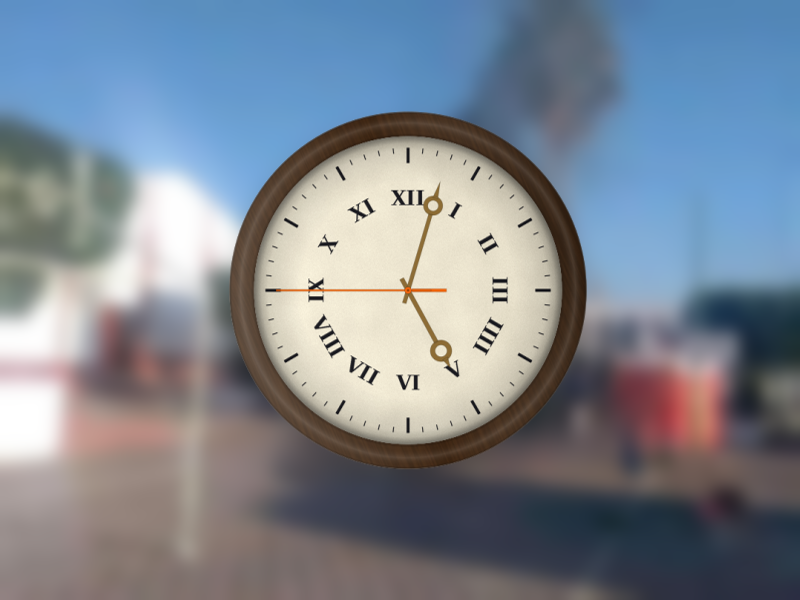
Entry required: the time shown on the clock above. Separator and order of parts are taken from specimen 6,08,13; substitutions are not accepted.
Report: 5,02,45
